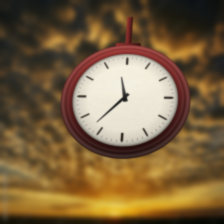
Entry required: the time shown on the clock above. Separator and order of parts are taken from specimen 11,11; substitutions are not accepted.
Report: 11,37
